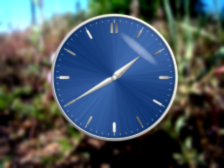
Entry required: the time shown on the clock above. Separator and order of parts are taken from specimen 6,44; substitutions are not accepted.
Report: 1,40
